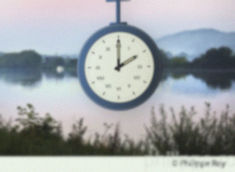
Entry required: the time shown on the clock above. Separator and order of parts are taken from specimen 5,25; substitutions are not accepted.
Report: 2,00
